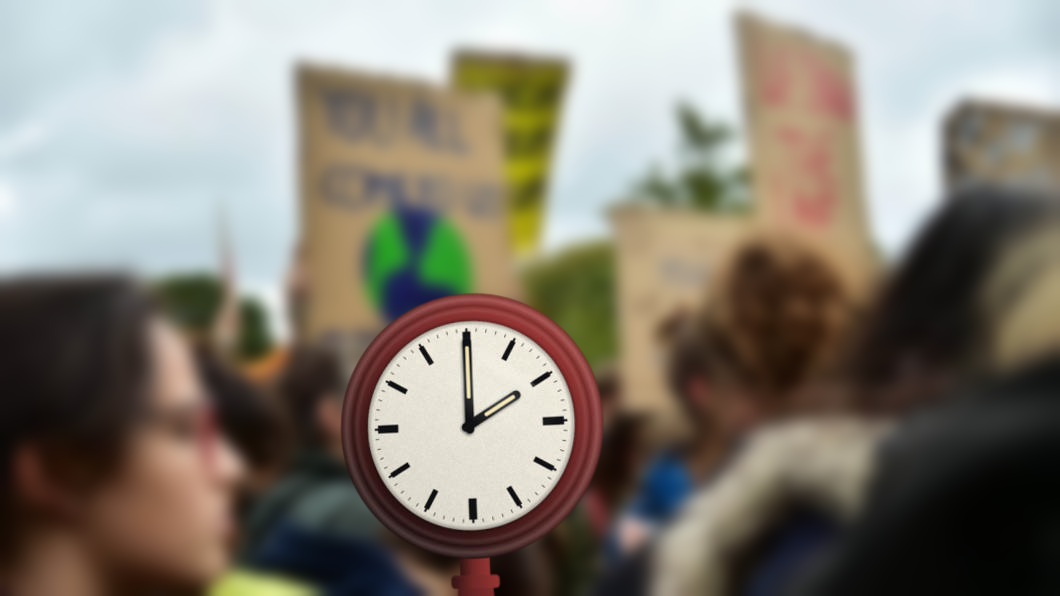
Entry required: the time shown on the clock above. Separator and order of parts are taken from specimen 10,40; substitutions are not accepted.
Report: 2,00
